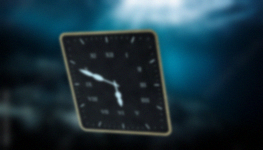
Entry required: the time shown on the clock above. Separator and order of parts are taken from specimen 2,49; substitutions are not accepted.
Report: 5,49
